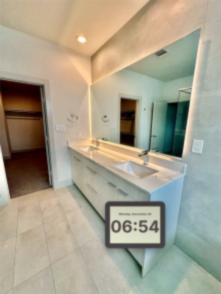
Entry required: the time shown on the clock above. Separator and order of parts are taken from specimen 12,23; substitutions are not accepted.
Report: 6,54
